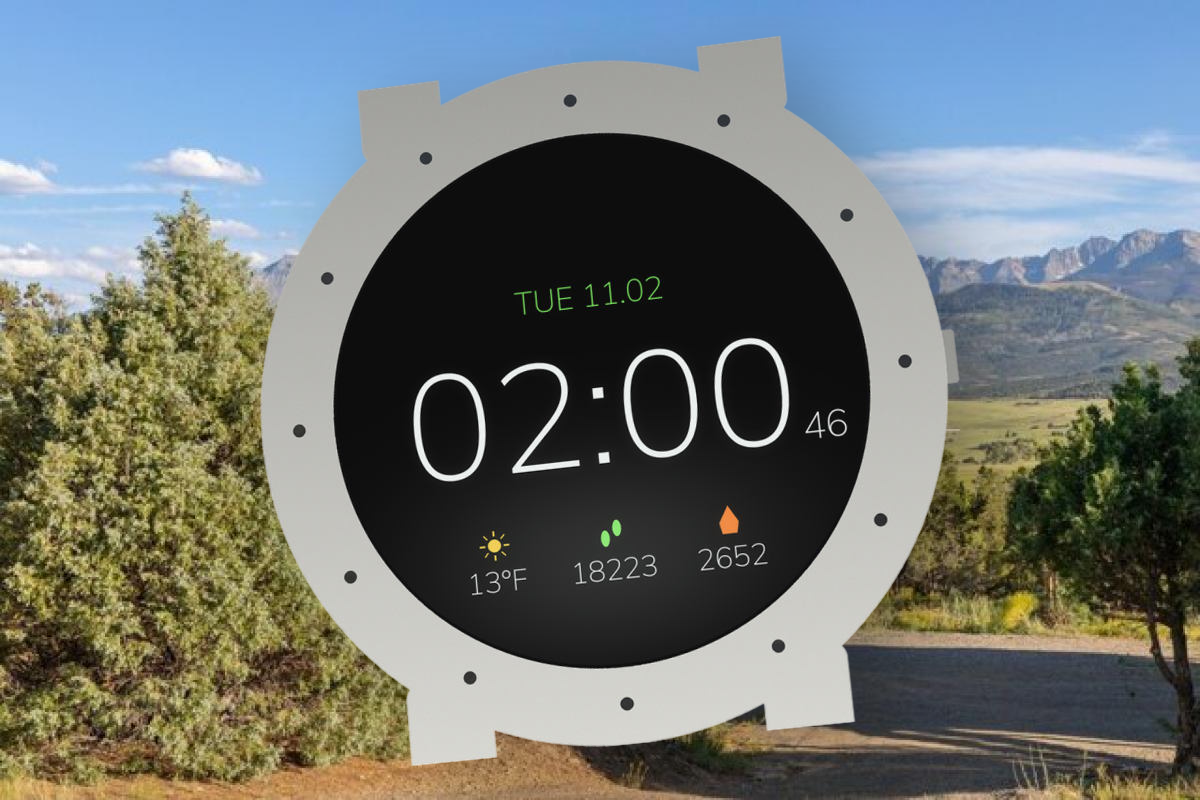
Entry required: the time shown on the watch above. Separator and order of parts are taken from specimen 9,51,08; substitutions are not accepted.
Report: 2,00,46
